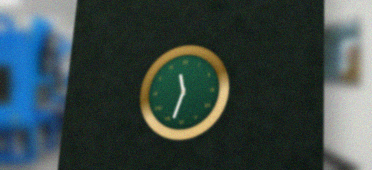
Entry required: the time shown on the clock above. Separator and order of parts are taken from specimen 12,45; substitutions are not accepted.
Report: 11,33
